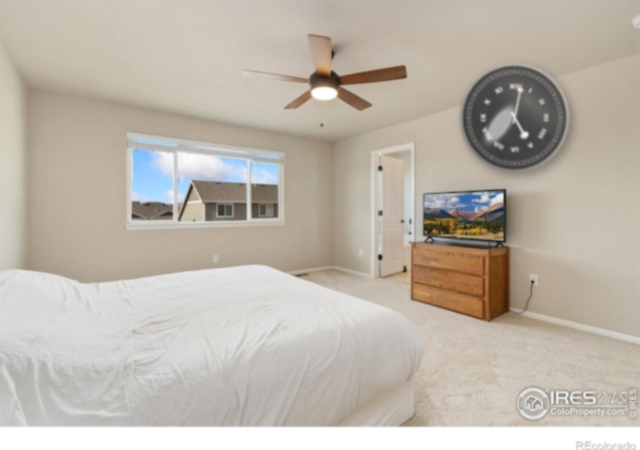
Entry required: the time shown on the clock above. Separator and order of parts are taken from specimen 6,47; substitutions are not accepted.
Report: 5,02
